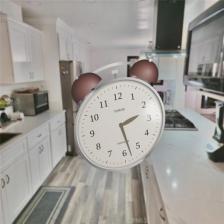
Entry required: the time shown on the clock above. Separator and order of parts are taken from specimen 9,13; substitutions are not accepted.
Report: 2,28
